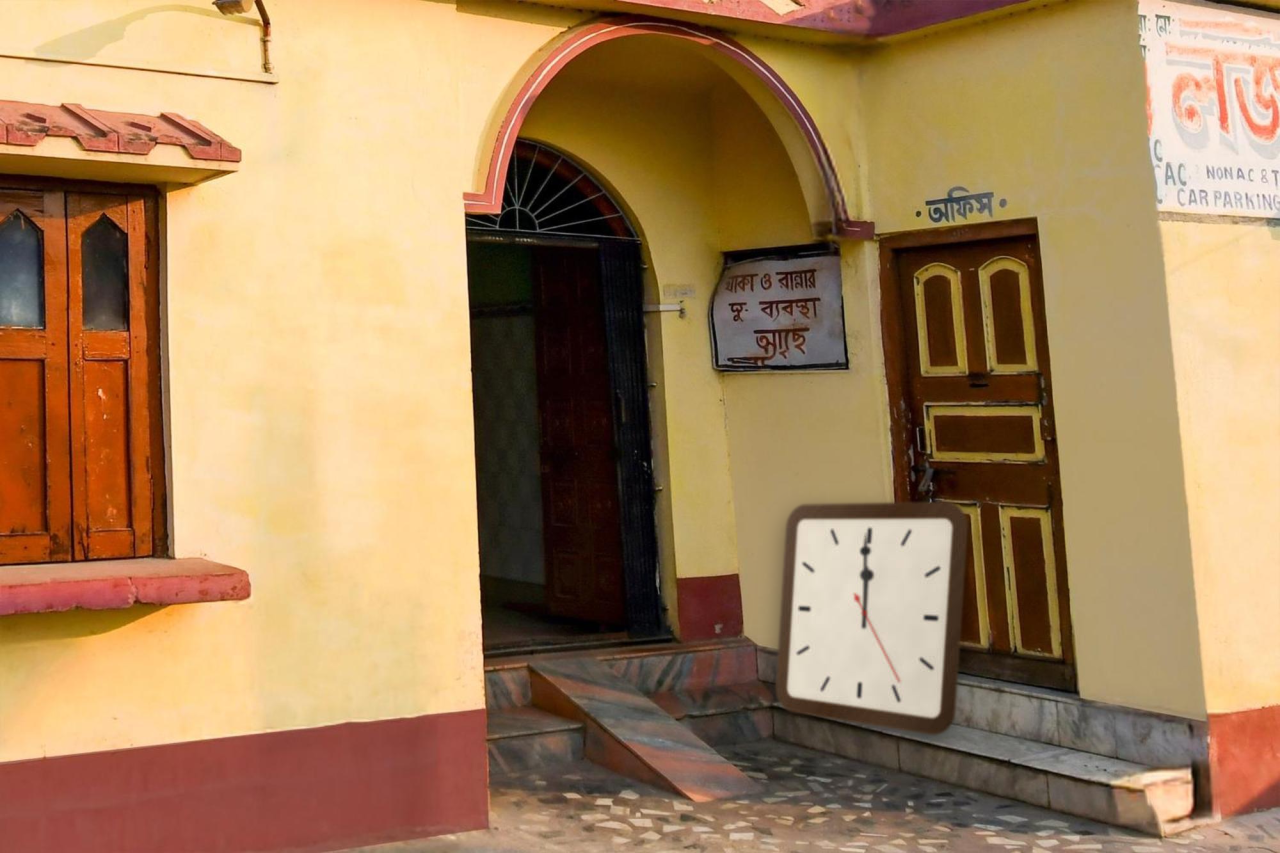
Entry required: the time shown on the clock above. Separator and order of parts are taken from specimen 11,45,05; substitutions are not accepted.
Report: 11,59,24
